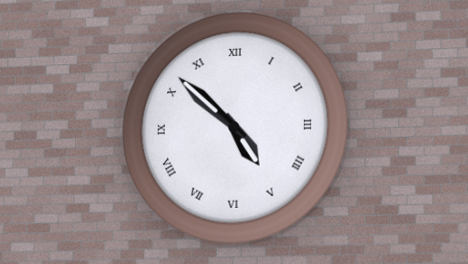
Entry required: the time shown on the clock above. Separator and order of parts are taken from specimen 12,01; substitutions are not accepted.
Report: 4,52
